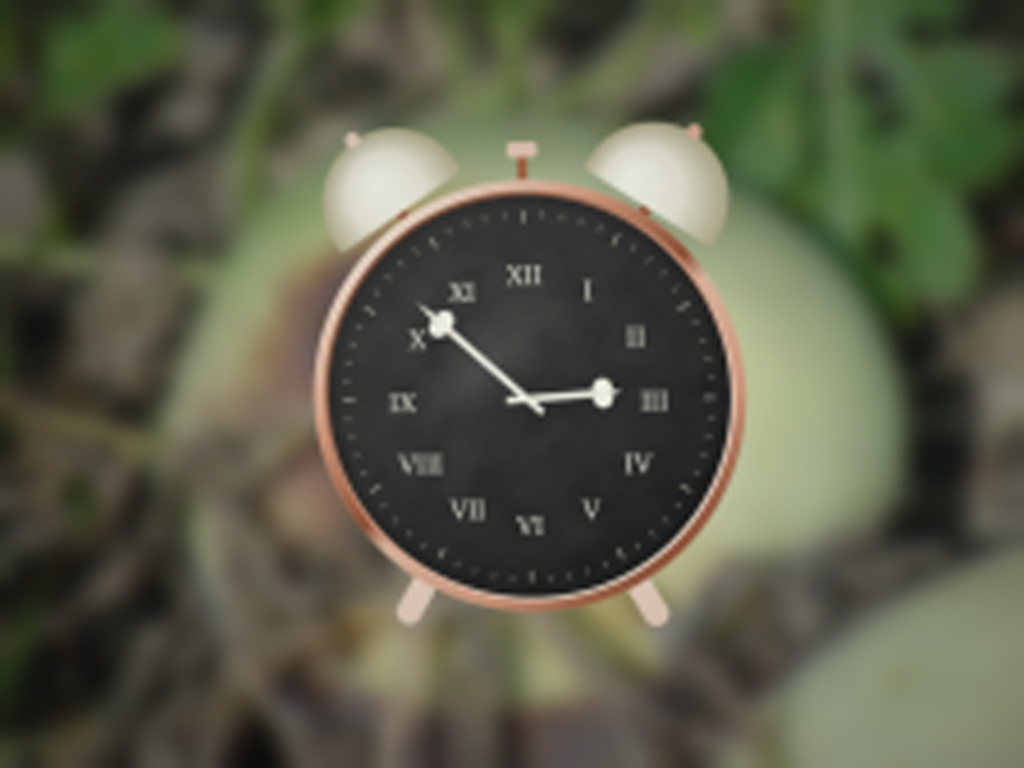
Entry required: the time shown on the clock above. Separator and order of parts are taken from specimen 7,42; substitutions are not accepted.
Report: 2,52
